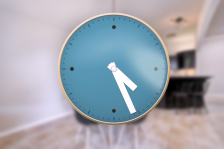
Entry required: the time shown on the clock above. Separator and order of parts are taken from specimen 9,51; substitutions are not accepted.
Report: 4,26
